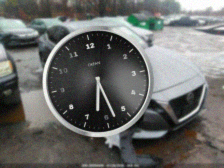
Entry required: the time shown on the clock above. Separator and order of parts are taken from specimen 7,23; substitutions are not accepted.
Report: 6,28
